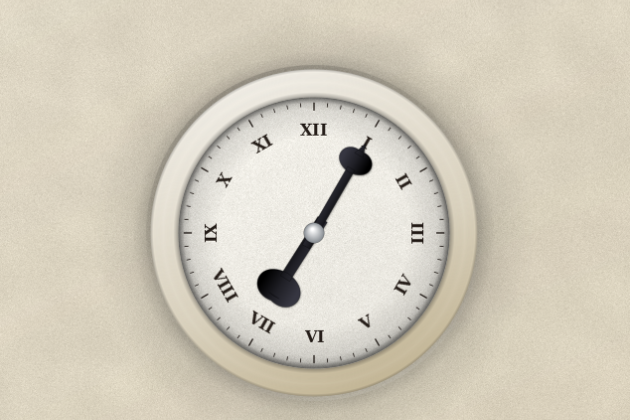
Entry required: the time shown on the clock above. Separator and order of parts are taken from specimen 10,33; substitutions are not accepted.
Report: 7,05
